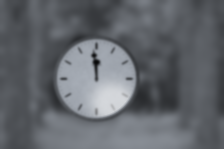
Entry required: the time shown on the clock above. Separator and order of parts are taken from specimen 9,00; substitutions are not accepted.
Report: 11,59
